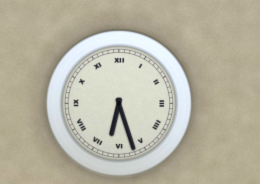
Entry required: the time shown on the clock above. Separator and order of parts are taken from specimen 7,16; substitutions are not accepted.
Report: 6,27
